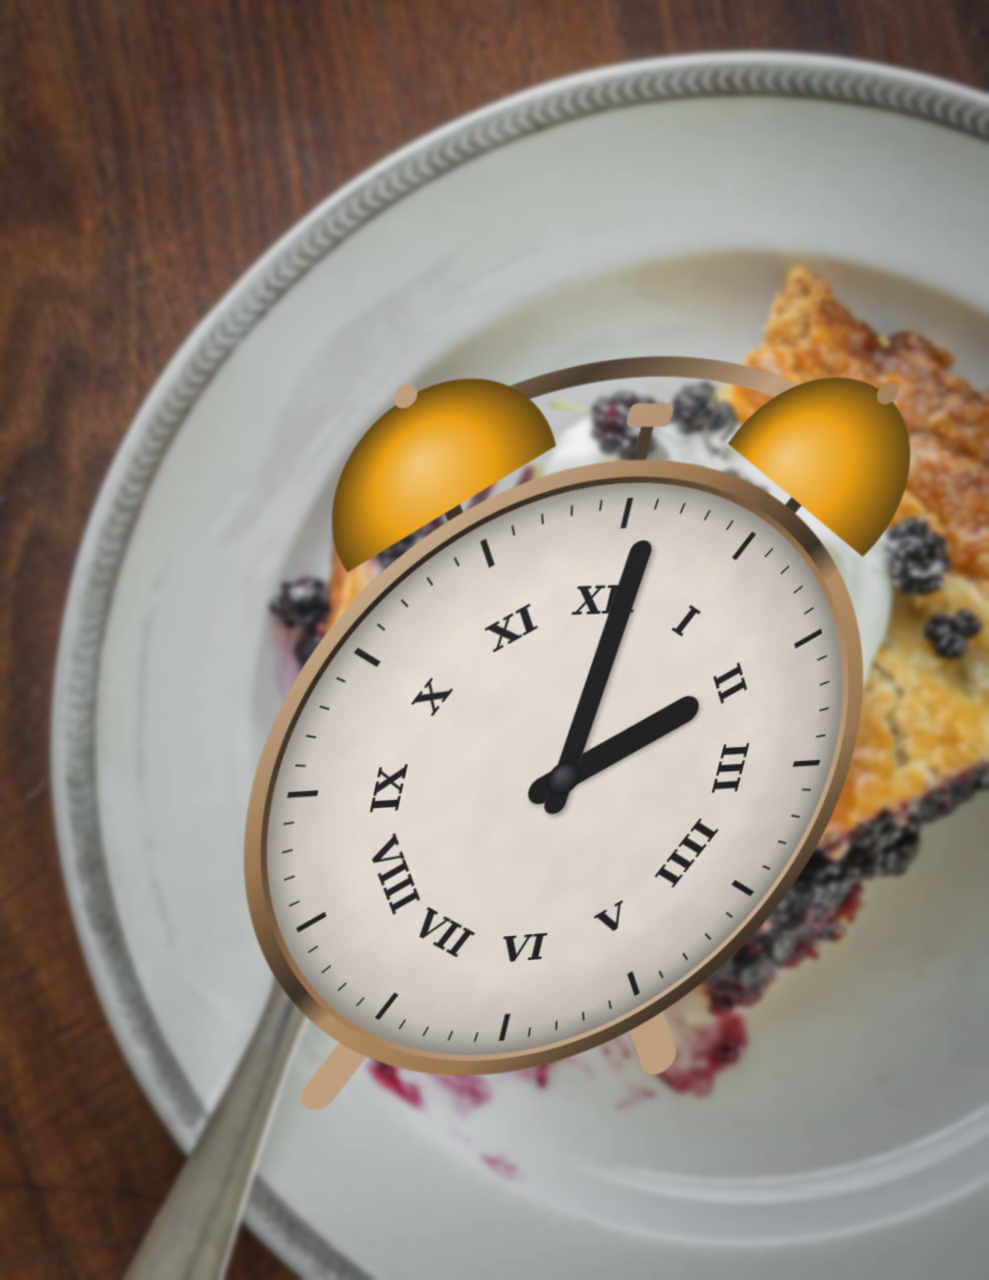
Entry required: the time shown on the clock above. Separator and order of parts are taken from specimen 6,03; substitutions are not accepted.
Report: 2,01
